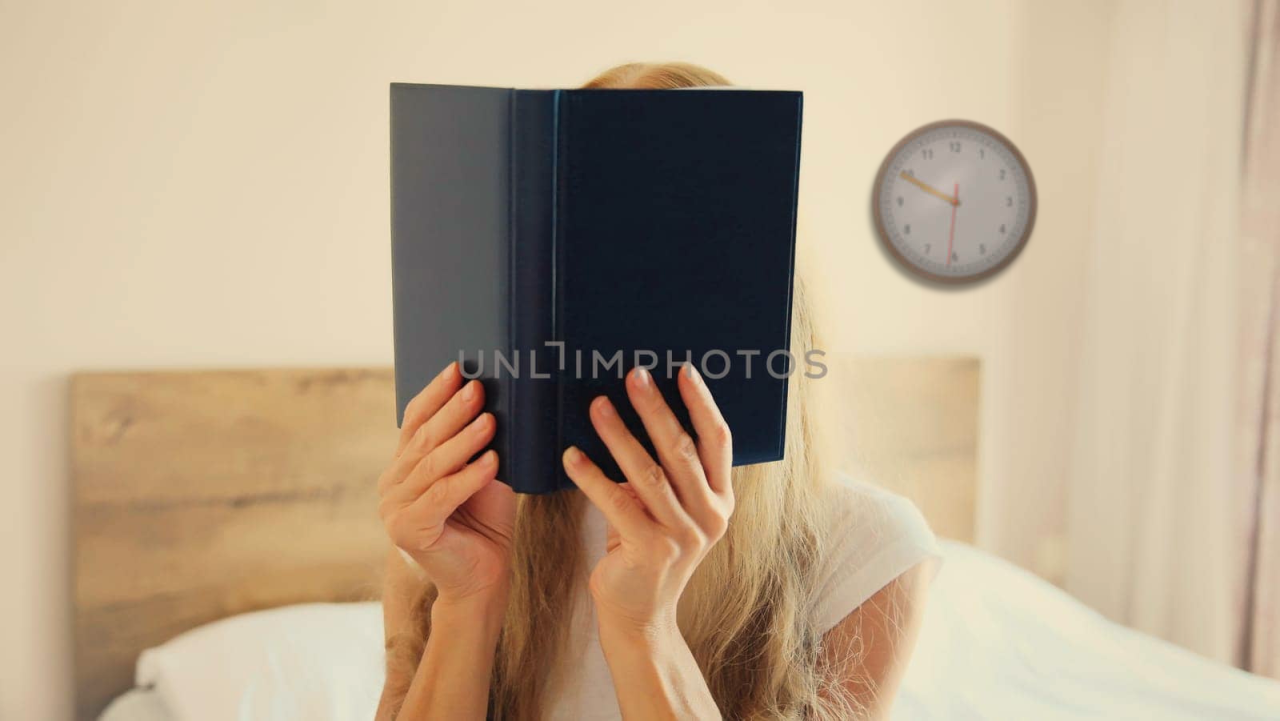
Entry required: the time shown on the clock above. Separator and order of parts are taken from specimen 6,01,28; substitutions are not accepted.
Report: 9,49,31
